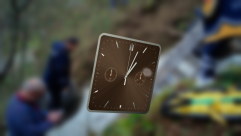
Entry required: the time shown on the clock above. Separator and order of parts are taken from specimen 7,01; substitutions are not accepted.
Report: 1,03
